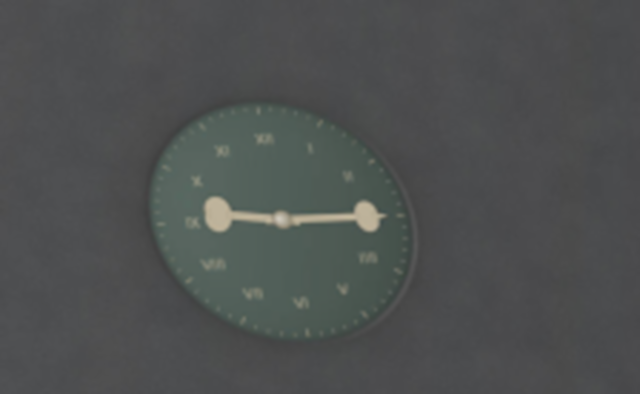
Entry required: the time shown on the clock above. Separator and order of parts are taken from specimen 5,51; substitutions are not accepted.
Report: 9,15
